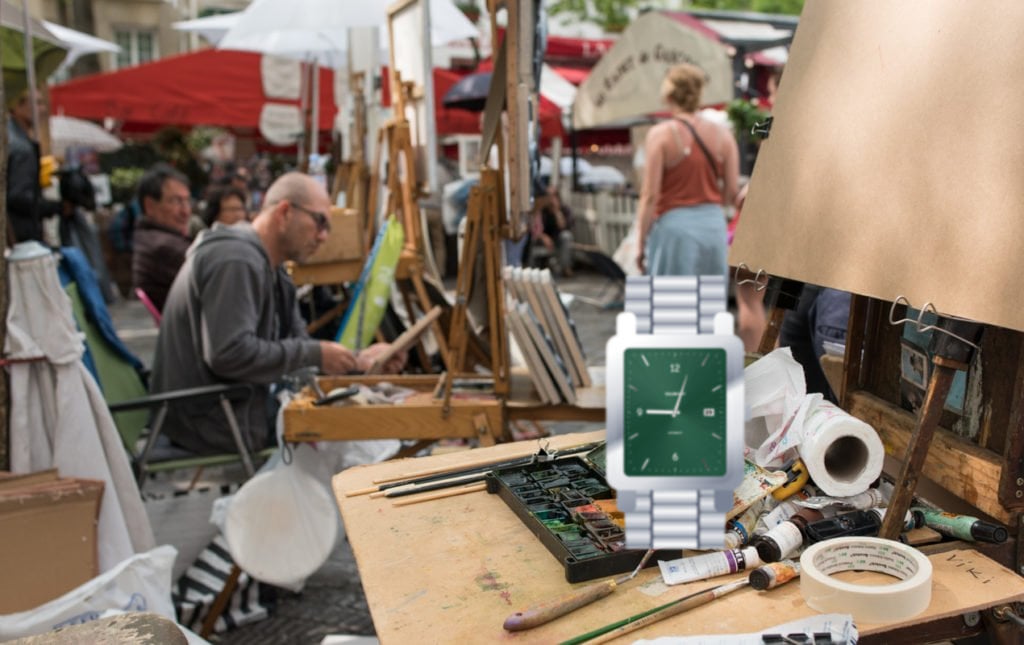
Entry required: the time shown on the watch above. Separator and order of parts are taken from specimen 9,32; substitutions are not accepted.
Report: 9,03
